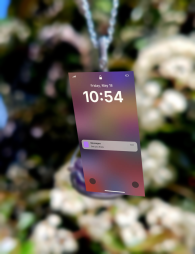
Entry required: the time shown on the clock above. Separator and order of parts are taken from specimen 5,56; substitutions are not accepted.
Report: 10,54
